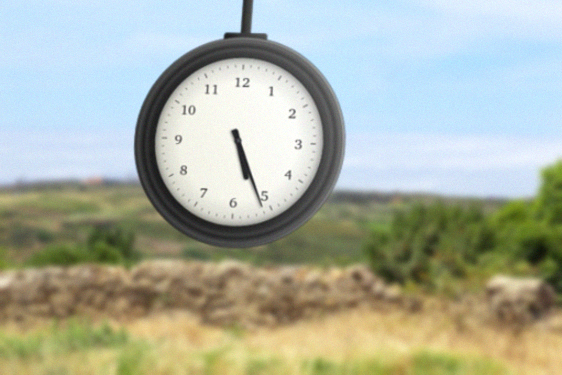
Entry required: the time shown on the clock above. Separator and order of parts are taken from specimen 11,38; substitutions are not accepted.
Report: 5,26
